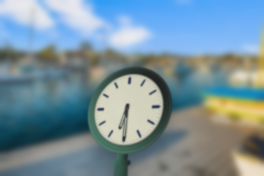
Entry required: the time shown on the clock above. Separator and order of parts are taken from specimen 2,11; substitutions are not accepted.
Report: 6,30
